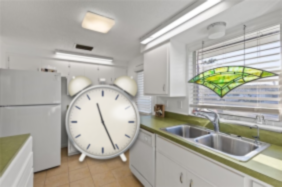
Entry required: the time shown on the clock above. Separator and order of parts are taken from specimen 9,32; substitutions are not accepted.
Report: 11,26
